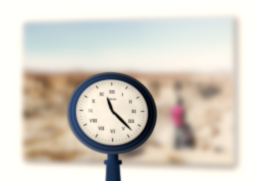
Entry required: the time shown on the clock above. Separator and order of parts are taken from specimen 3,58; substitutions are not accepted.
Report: 11,23
